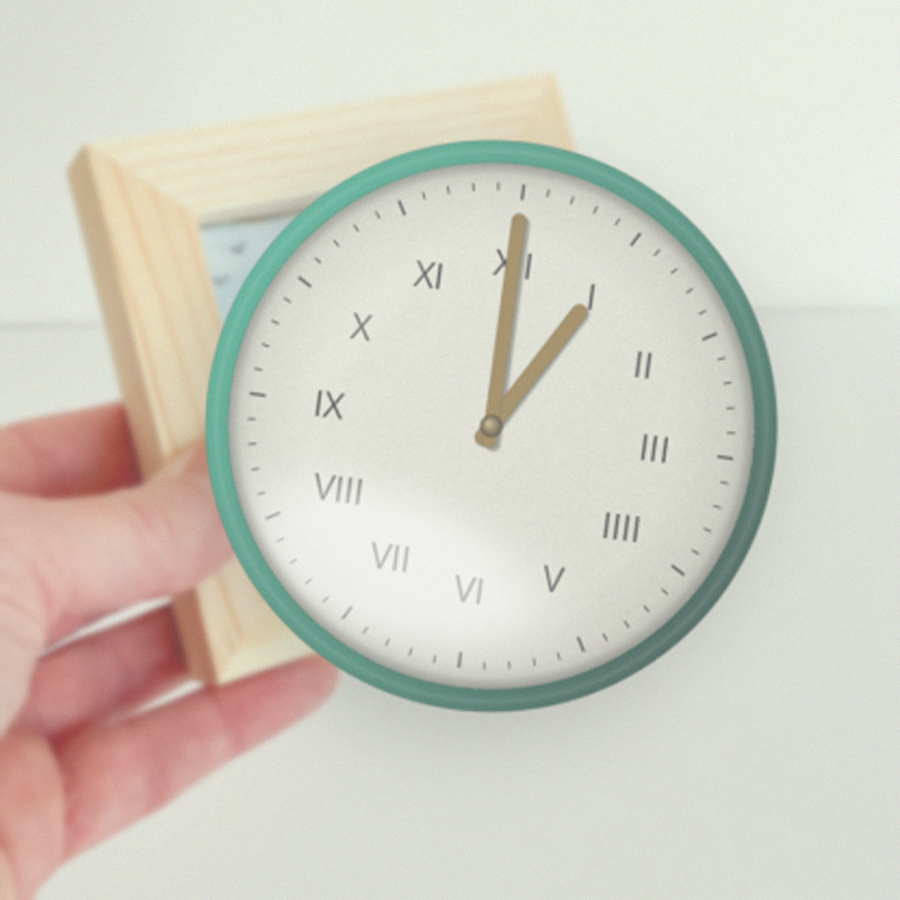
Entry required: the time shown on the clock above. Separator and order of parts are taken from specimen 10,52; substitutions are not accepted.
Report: 1,00
